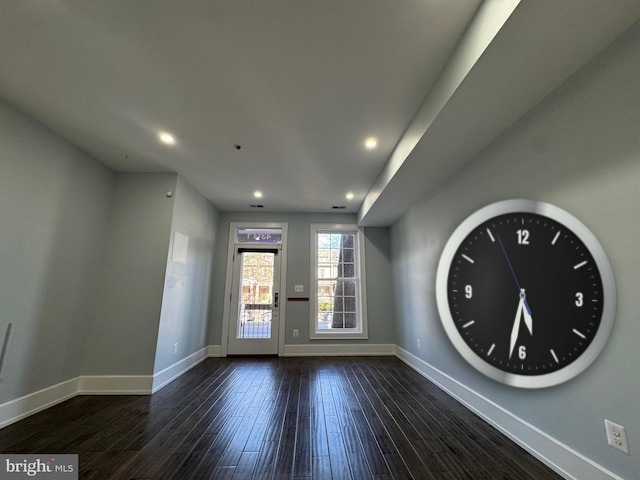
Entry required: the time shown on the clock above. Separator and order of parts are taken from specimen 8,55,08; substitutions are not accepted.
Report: 5,31,56
